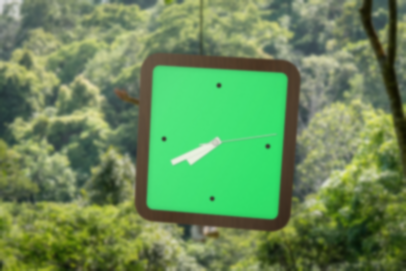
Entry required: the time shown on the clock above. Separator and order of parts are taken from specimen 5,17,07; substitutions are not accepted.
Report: 7,40,13
